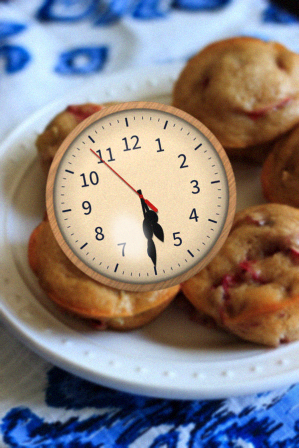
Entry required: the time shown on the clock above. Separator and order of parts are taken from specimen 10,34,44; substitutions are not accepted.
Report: 5,29,54
